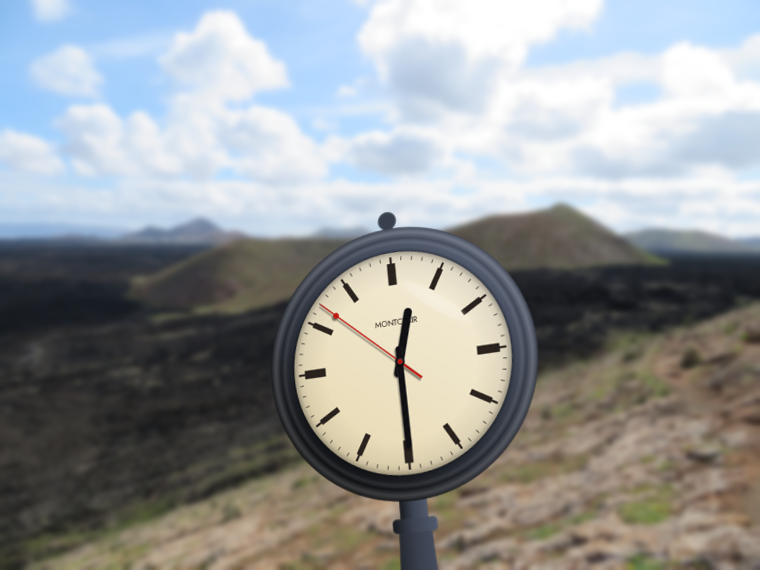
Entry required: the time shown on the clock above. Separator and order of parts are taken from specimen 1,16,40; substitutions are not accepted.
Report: 12,29,52
